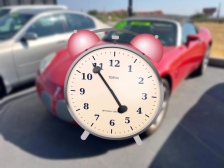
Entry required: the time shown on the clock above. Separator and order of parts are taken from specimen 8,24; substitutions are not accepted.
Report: 4,54
